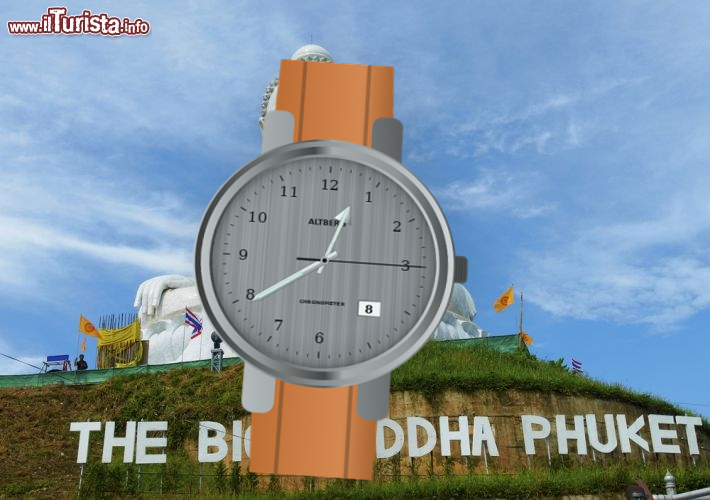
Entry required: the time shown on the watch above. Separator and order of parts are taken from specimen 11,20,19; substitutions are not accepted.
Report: 12,39,15
